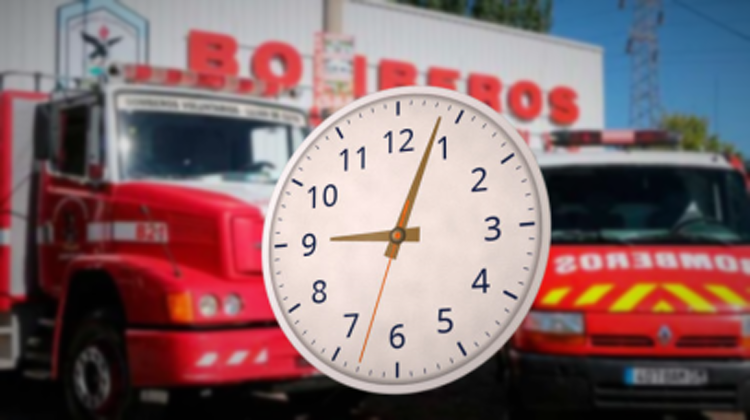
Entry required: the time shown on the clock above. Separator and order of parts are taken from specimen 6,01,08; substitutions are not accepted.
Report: 9,03,33
